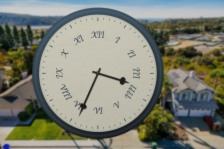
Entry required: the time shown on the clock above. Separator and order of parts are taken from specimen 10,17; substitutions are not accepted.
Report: 3,34
